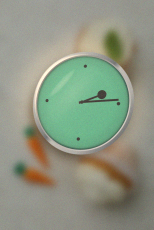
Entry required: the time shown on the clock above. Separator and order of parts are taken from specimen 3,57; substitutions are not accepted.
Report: 2,14
